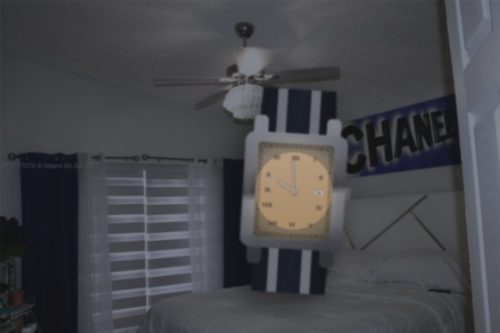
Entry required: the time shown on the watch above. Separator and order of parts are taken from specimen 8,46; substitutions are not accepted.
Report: 9,59
